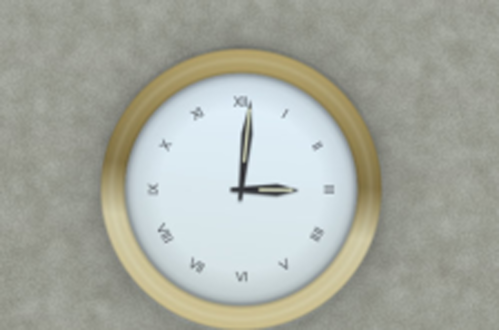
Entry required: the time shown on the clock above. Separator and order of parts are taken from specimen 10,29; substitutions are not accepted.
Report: 3,01
